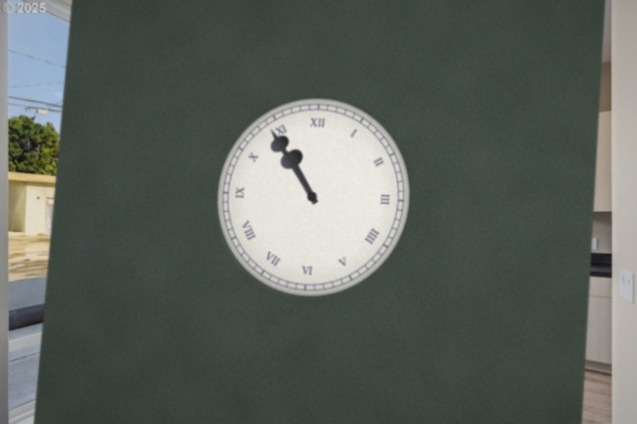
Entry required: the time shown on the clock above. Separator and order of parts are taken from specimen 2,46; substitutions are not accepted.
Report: 10,54
